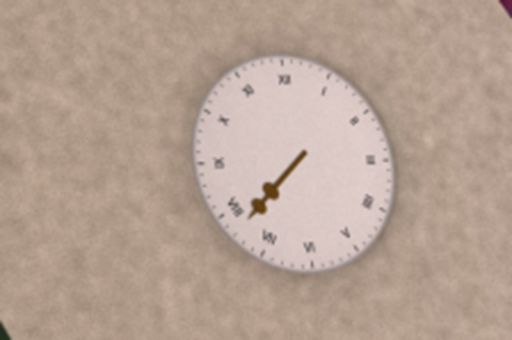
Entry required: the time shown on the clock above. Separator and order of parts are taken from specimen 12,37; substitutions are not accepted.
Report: 7,38
